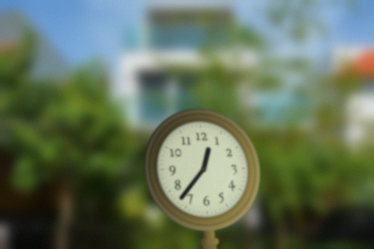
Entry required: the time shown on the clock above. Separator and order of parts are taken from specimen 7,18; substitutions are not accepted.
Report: 12,37
